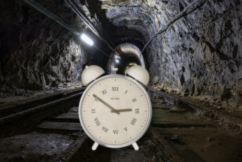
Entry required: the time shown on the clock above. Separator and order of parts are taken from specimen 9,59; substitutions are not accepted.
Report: 2,51
